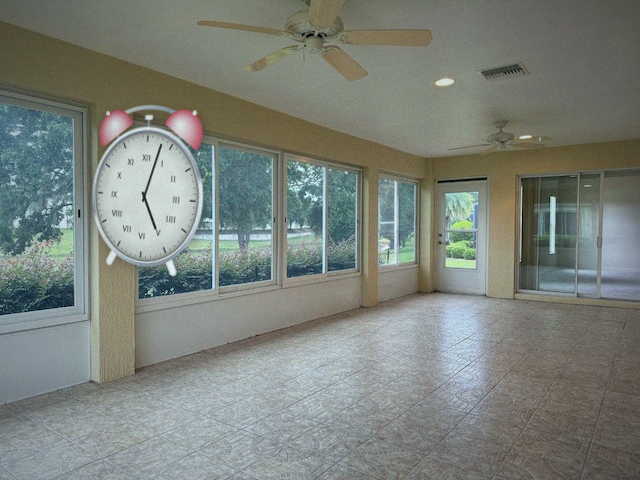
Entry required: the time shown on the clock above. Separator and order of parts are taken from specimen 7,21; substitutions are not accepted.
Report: 5,03
